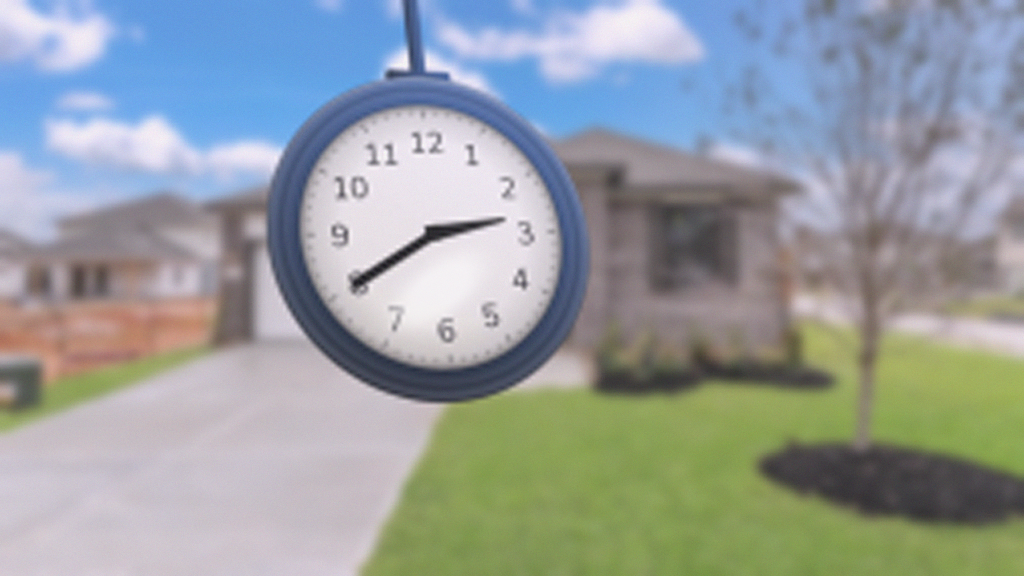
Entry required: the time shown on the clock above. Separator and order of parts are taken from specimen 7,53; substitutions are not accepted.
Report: 2,40
